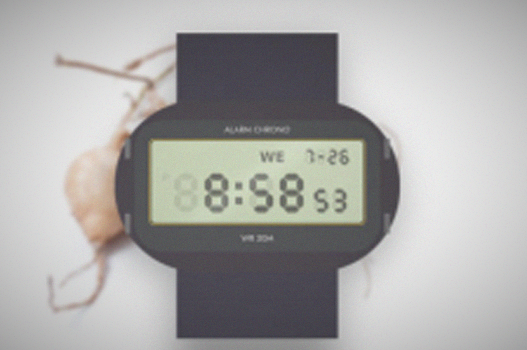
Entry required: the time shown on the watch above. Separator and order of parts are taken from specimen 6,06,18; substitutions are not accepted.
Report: 8,58,53
